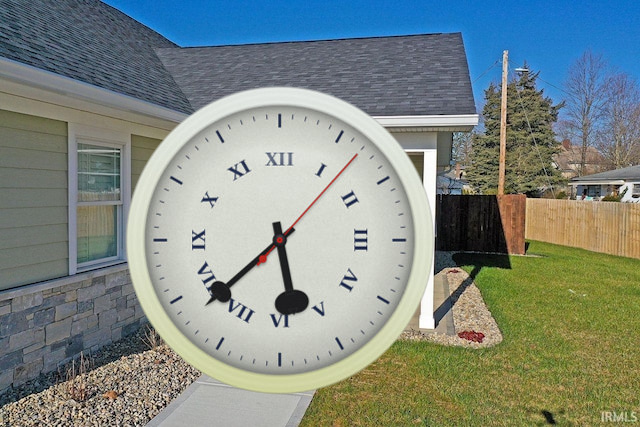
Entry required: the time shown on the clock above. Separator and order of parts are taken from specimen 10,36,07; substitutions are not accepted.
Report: 5,38,07
